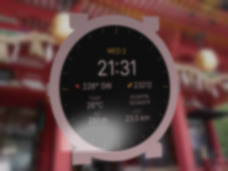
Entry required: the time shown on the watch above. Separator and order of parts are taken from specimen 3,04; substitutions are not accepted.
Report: 21,31
